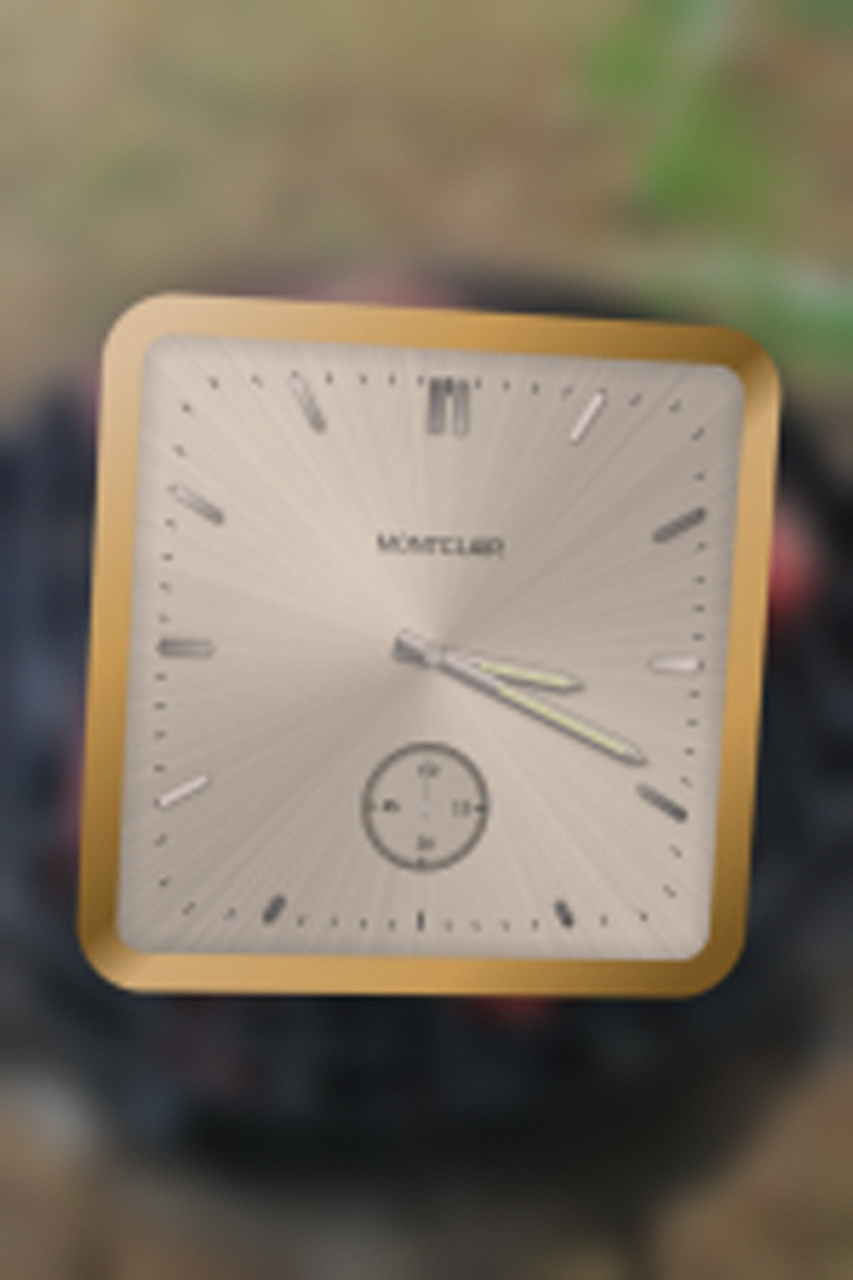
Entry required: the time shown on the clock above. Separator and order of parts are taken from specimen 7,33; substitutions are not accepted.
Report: 3,19
